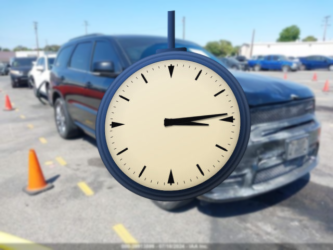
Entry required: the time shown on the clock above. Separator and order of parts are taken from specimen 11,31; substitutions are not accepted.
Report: 3,14
